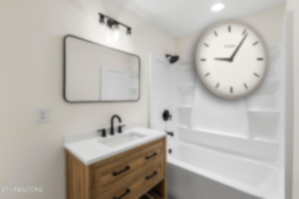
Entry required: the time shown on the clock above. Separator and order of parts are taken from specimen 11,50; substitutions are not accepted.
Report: 9,06
